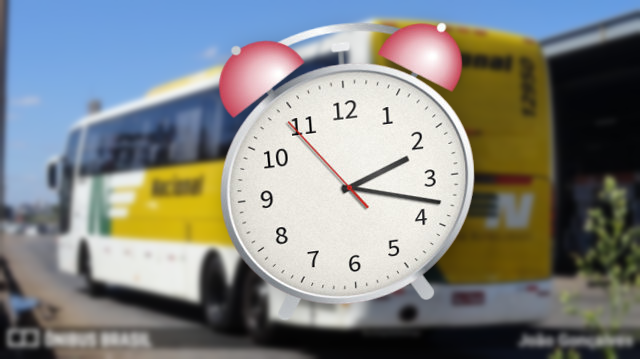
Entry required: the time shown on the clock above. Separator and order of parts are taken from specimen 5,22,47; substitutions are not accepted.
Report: 2,17,54
